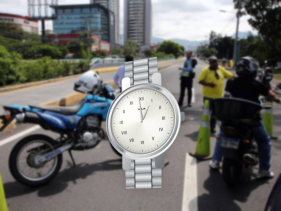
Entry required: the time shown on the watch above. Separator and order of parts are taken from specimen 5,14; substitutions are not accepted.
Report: 12,59
